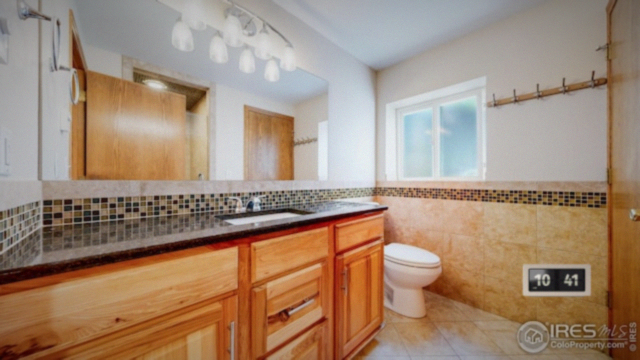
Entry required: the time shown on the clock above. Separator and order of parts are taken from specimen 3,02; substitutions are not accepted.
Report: 10,41
